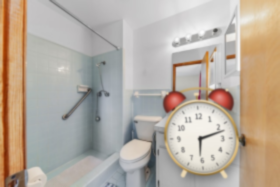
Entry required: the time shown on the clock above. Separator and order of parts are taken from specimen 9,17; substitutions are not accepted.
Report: 6,12
